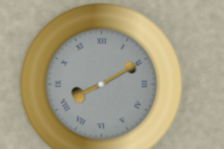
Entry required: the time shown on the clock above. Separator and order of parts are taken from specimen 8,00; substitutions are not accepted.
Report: 8,10
